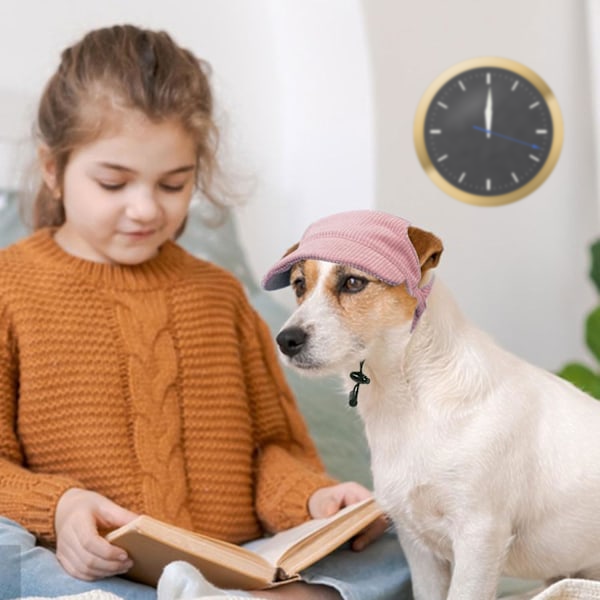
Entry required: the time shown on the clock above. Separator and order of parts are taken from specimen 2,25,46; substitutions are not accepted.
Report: 12,00,18
